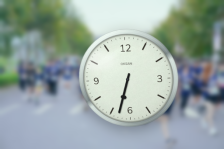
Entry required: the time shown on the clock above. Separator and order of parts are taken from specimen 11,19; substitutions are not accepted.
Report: 6,33
